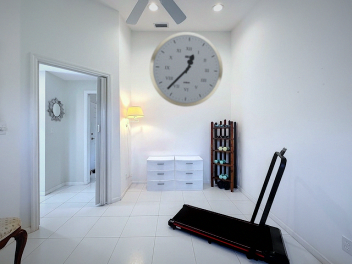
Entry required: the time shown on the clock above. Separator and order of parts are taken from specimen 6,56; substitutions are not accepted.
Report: 12,37
